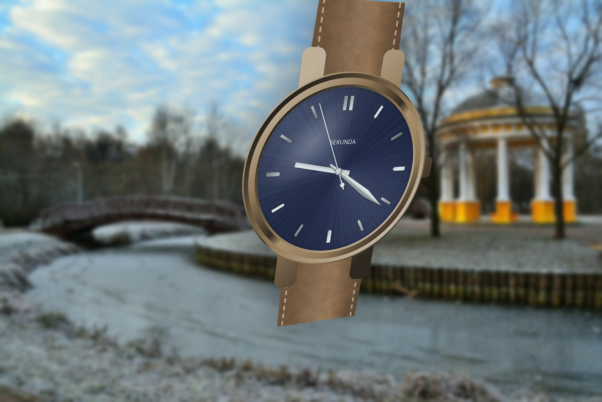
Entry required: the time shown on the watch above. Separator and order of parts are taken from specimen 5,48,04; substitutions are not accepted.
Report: 9,20,56
